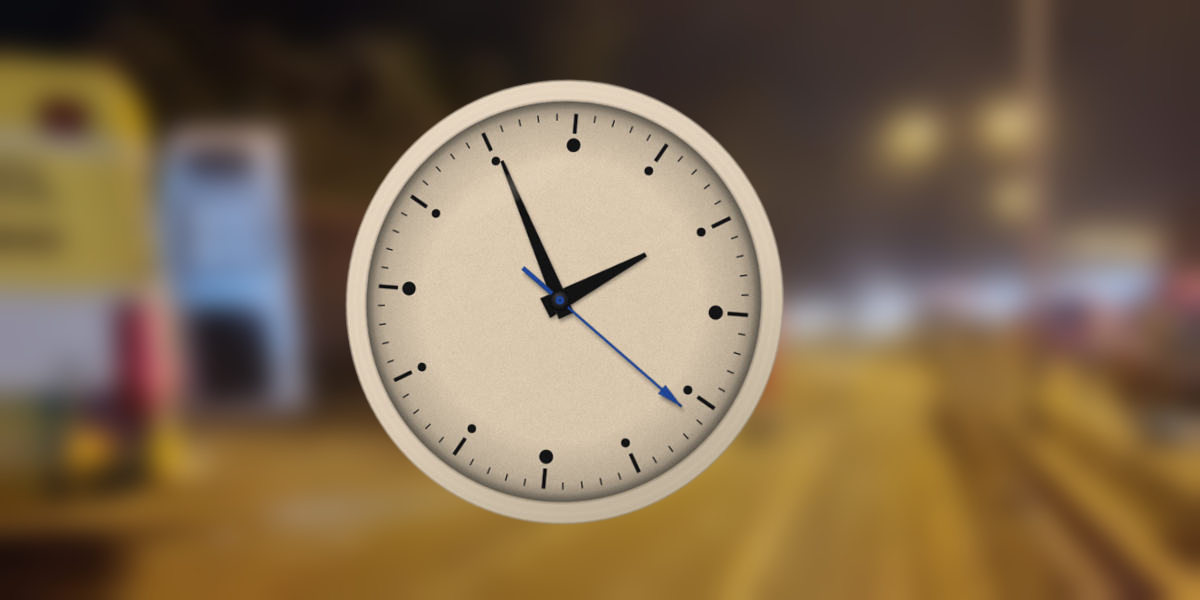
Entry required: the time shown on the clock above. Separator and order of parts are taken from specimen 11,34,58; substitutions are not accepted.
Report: 1,55,21
